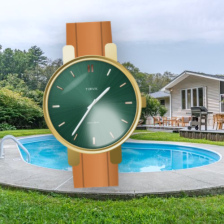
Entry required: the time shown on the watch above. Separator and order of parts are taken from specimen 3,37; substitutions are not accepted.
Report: 1,36
